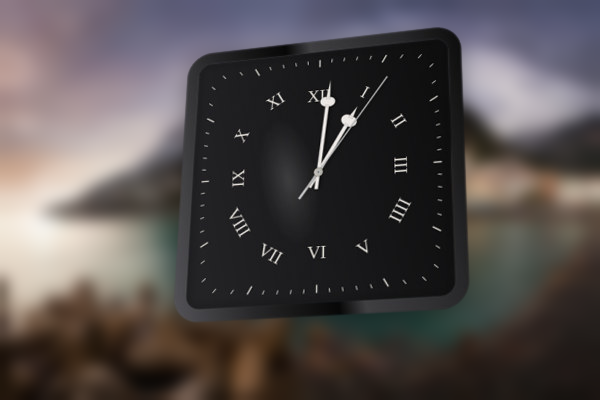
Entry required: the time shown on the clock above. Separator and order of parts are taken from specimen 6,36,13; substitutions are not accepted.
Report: 1,01,06
